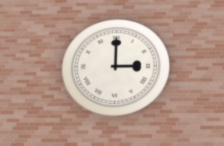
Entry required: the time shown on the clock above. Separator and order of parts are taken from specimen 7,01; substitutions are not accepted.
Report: 3,00
